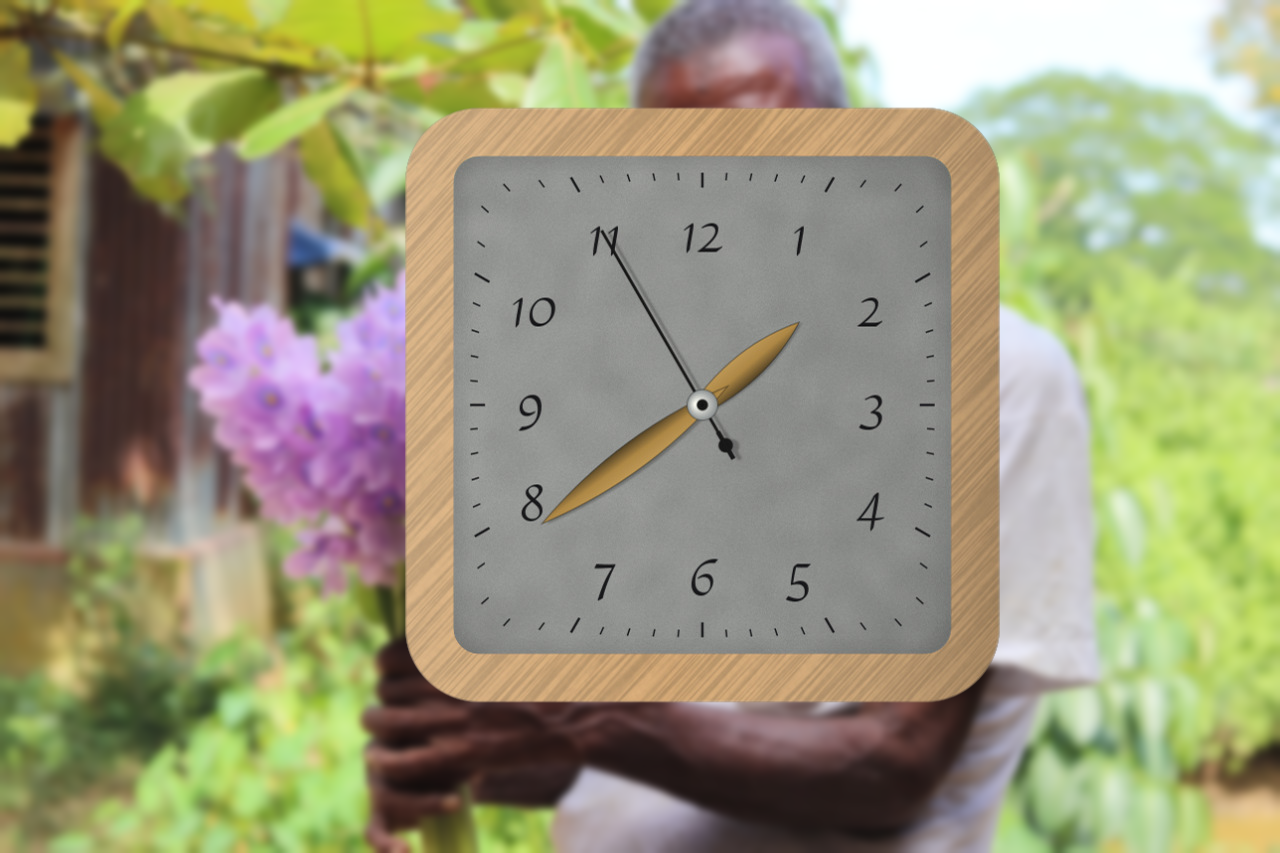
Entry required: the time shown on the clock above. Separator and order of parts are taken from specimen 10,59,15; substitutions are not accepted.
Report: 1,38,55
